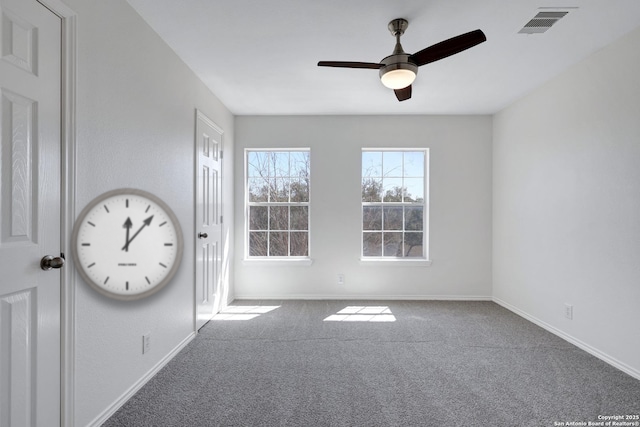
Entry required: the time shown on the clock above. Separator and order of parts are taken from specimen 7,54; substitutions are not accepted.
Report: 12,07
